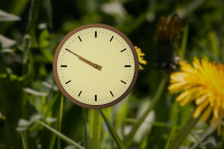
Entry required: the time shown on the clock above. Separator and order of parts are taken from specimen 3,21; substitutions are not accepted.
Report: 9,50
